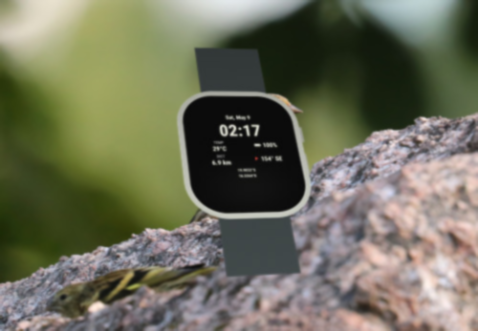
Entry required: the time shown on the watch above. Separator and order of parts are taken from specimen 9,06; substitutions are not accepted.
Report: 2,17
